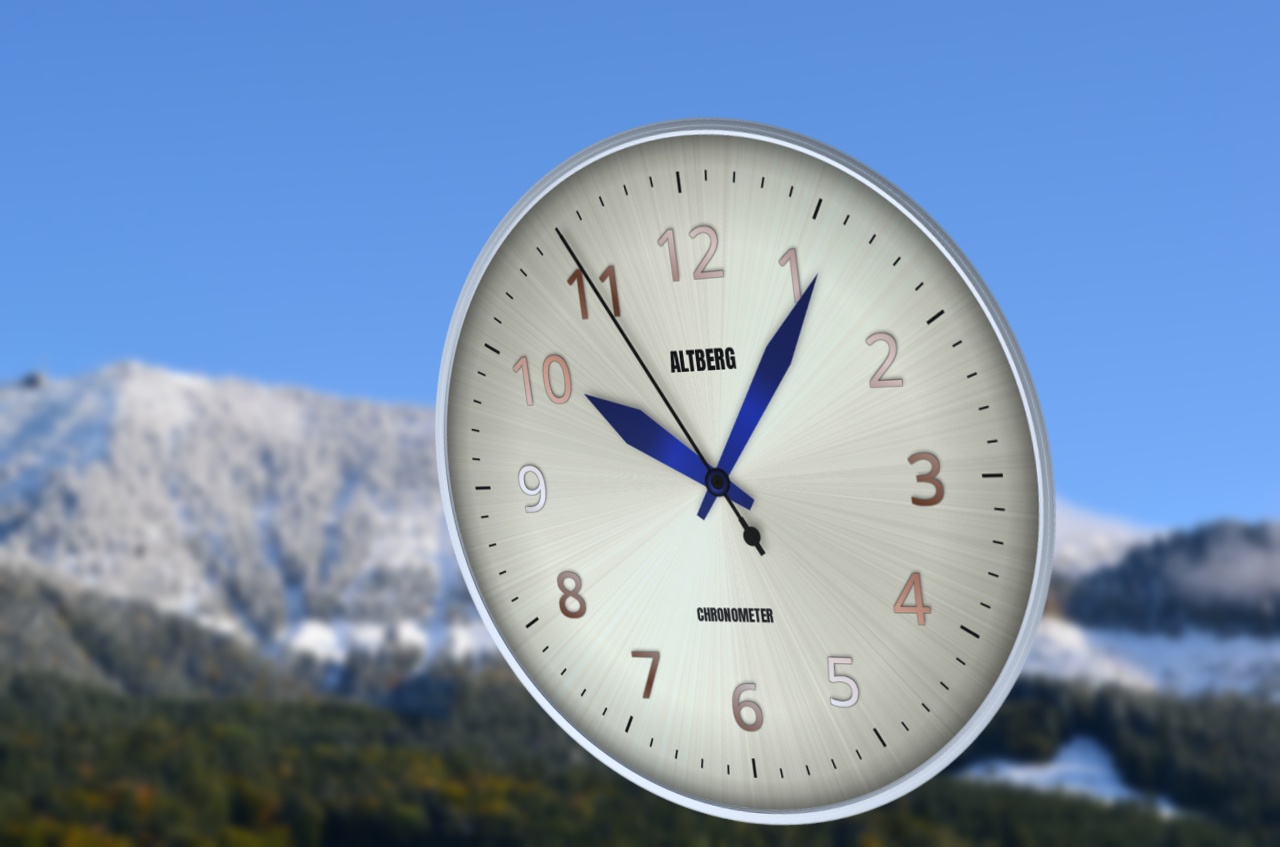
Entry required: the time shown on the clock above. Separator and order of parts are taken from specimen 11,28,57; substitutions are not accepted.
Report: 10,05,55
